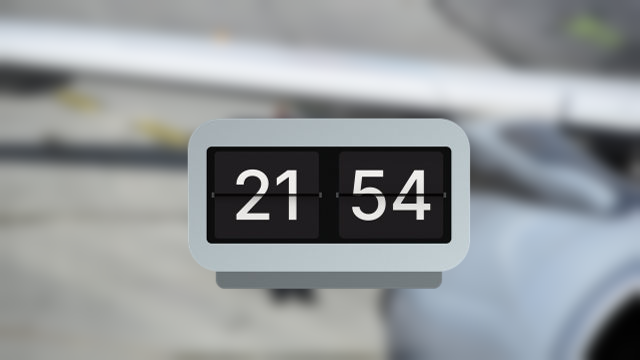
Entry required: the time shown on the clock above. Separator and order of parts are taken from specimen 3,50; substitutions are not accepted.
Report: 21,54
